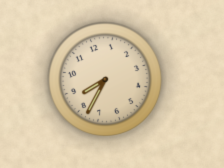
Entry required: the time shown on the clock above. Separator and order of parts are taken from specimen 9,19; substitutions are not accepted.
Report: 8,38
